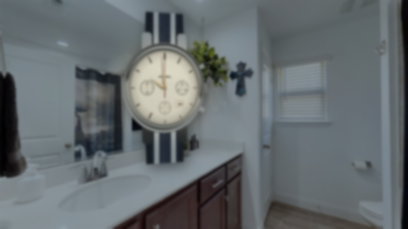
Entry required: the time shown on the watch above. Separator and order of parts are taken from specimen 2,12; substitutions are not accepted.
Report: 9,59
